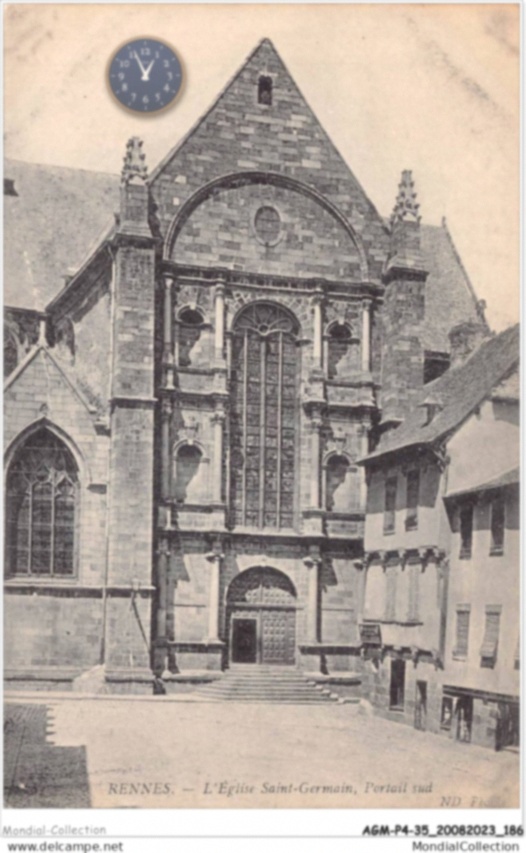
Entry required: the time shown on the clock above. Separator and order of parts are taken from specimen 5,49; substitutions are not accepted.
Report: 12,56
